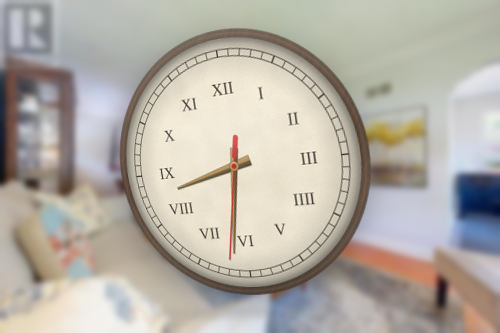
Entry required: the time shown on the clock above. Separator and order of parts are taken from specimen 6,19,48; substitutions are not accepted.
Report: 8,31,32
